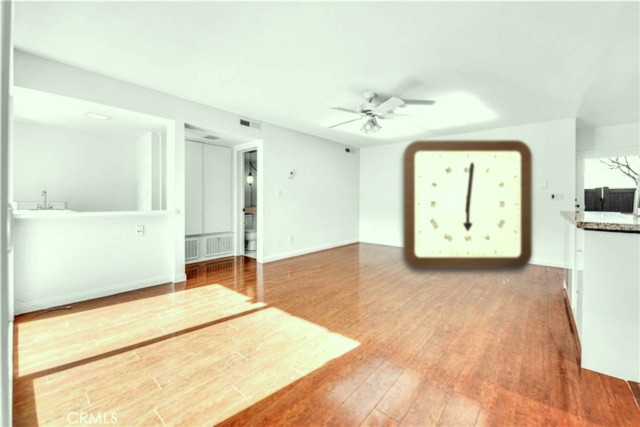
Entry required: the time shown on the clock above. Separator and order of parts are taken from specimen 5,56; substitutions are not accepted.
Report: 6,01
